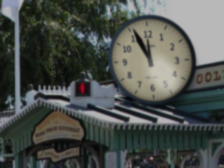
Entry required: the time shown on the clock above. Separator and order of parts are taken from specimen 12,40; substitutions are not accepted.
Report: 11,56
